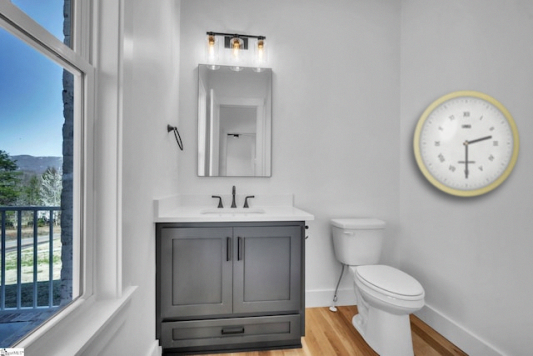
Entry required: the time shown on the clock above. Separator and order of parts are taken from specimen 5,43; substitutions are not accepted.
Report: 2,30
